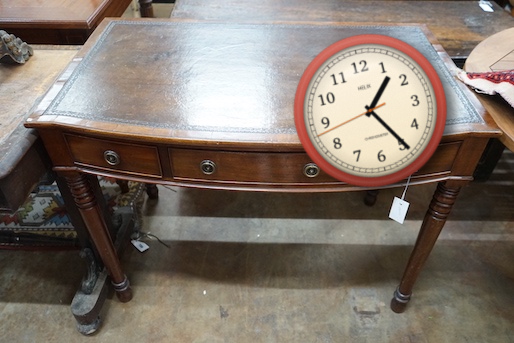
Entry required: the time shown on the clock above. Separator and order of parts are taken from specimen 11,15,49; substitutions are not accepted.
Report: 1,24,43
